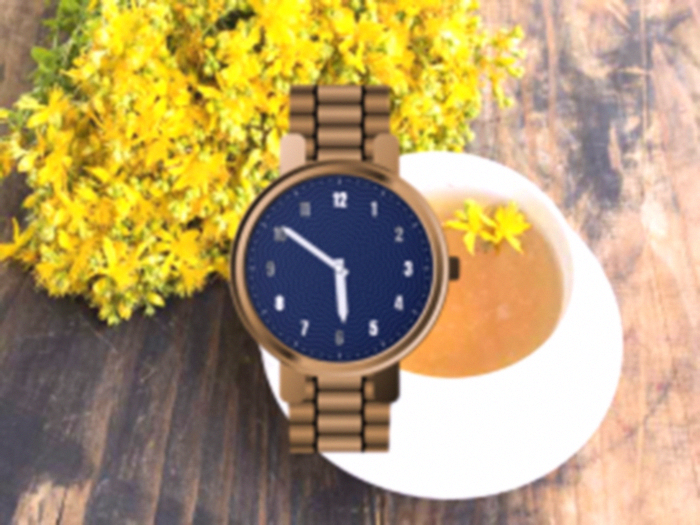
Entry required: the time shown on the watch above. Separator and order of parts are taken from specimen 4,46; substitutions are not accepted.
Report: 5,51
